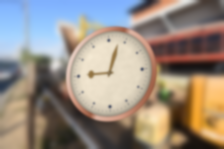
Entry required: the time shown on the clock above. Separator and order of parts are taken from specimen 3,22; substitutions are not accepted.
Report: 9,03
